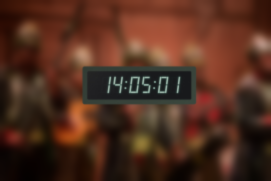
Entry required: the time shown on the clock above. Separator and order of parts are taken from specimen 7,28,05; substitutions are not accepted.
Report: 14,05,01
